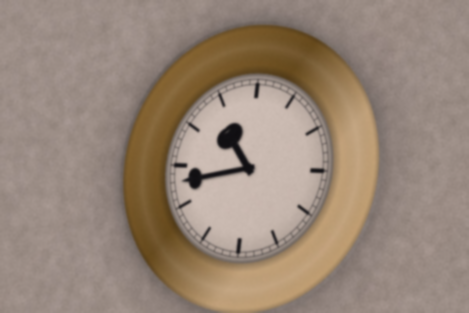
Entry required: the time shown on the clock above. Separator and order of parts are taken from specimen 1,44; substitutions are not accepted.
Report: 10,43
